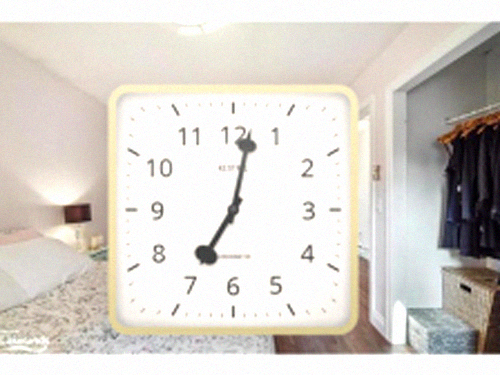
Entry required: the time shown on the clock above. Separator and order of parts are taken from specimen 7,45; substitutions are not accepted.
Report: 7,02
